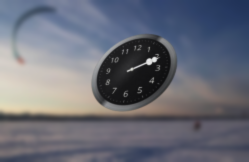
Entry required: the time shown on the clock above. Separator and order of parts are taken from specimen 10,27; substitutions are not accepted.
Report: 2,11
